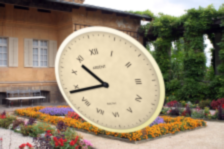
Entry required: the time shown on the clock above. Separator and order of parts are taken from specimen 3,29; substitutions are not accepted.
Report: 10,44
